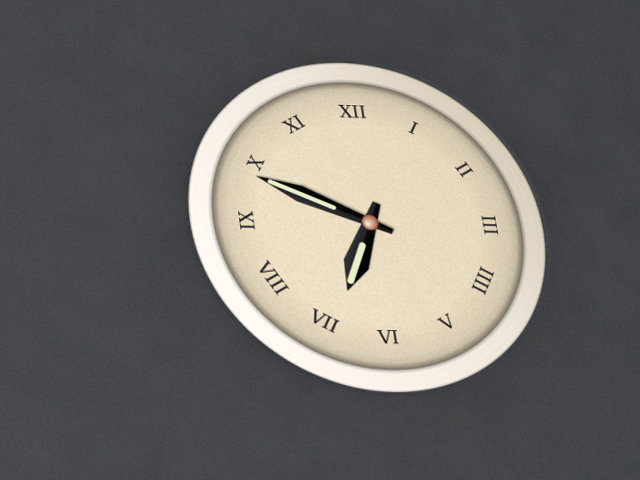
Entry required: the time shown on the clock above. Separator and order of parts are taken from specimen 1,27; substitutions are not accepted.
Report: 6,49
